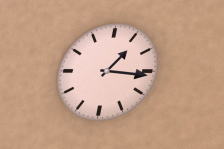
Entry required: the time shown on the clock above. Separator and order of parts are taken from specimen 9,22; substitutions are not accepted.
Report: 1,16
